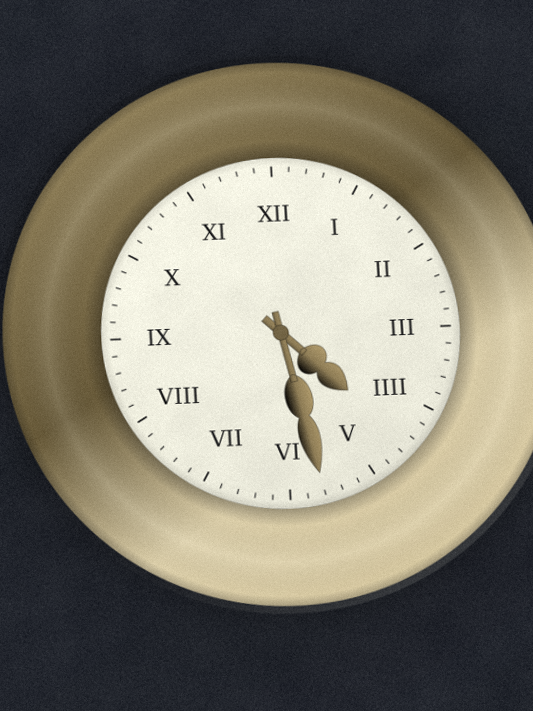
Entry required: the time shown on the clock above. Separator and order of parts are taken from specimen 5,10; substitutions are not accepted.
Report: 4,28
